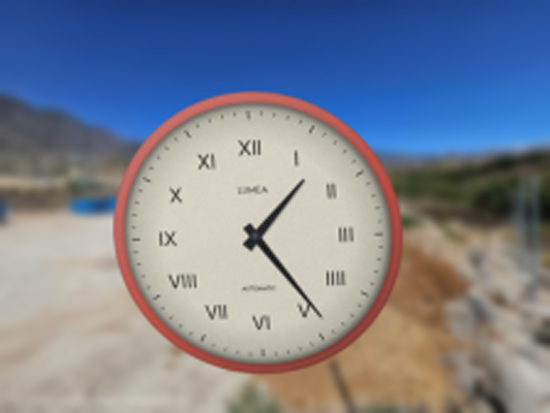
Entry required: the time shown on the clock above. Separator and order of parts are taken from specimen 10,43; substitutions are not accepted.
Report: 1,24
